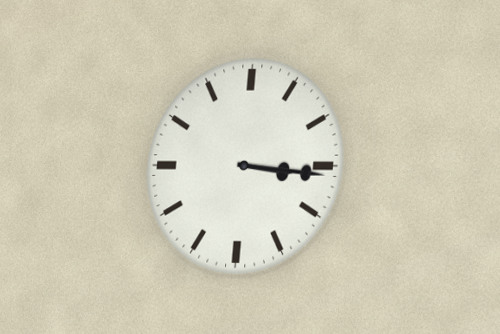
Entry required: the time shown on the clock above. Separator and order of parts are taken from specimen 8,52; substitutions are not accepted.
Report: 3,16
